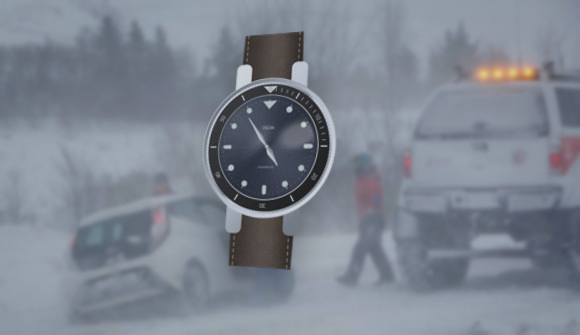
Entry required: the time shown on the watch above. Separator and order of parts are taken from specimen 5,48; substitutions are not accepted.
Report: 4,54
